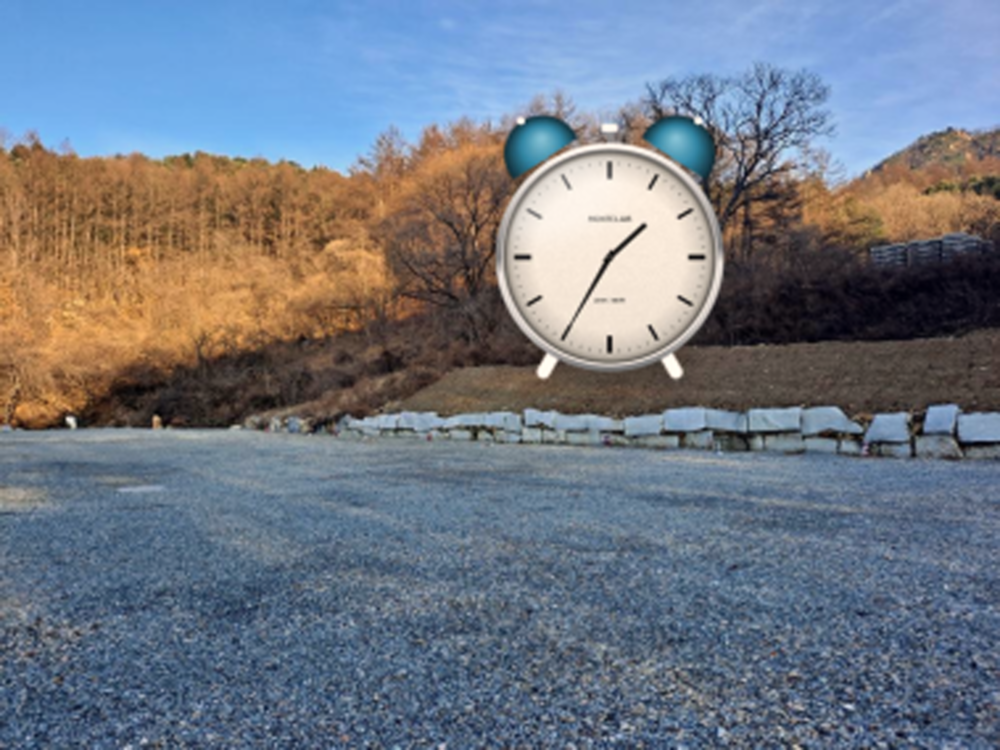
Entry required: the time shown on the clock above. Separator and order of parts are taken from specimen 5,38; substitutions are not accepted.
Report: 1,35
